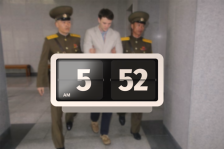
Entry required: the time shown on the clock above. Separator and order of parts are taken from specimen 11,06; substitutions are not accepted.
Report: 5,52
